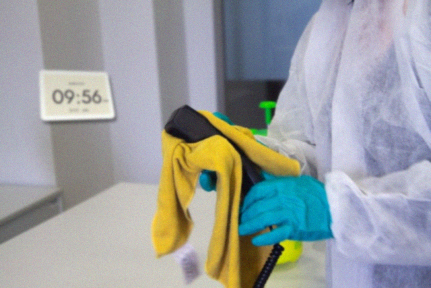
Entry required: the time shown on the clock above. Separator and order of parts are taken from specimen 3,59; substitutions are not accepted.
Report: 9,56
